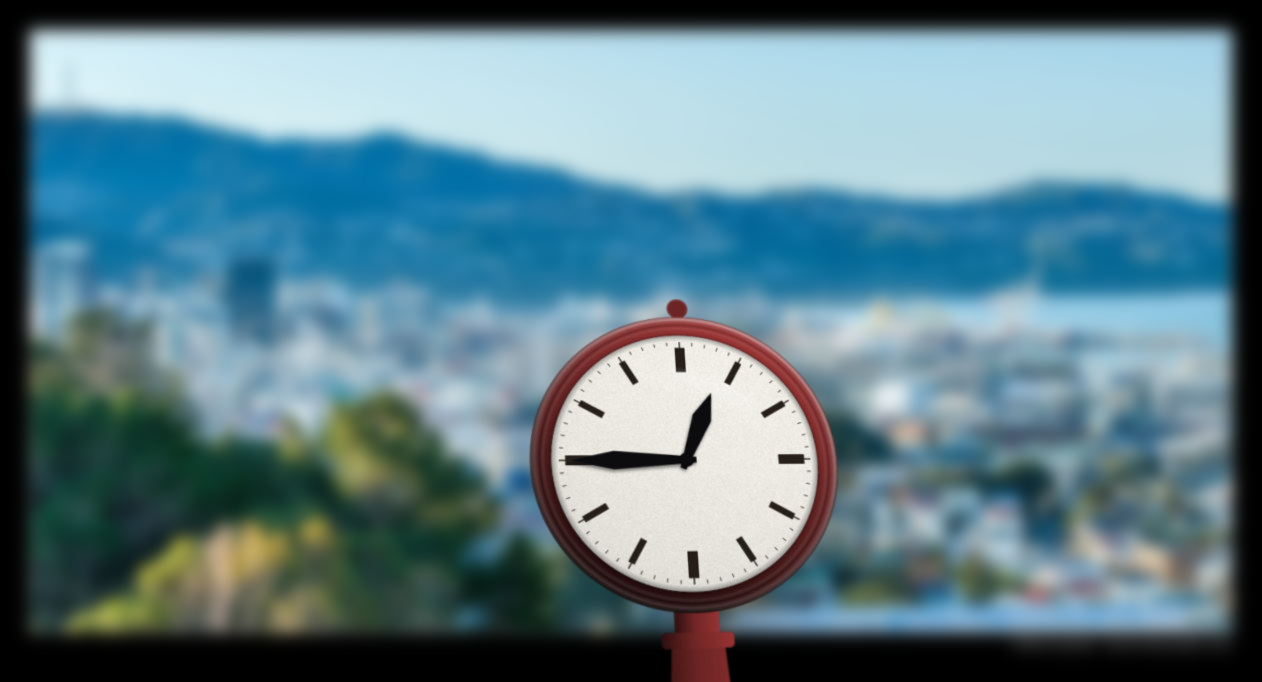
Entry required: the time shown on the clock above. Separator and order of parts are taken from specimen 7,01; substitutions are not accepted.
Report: 12,45
